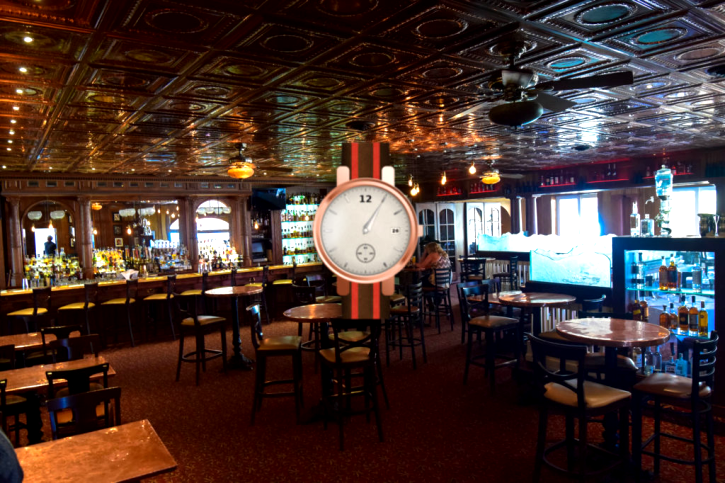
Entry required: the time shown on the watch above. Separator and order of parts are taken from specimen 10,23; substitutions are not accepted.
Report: 1,05
